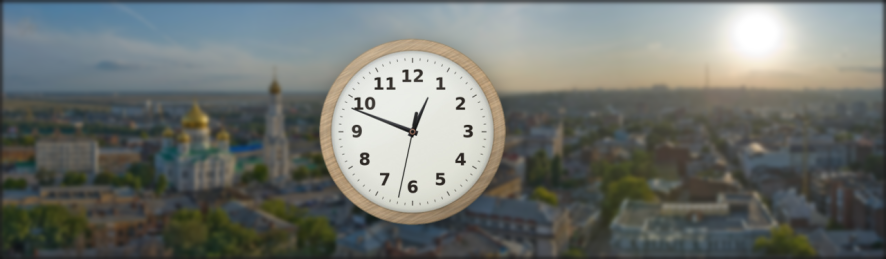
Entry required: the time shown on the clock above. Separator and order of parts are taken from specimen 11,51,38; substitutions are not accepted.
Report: 12,48,32
